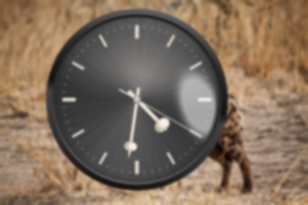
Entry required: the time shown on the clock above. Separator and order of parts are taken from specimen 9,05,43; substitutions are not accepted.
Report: 4,31,20
